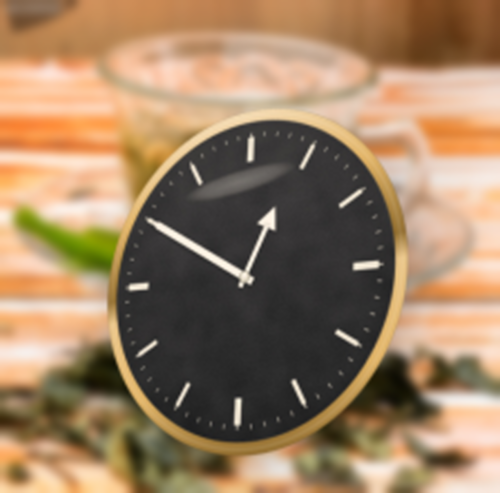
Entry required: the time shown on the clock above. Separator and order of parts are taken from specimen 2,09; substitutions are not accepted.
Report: 12,50
